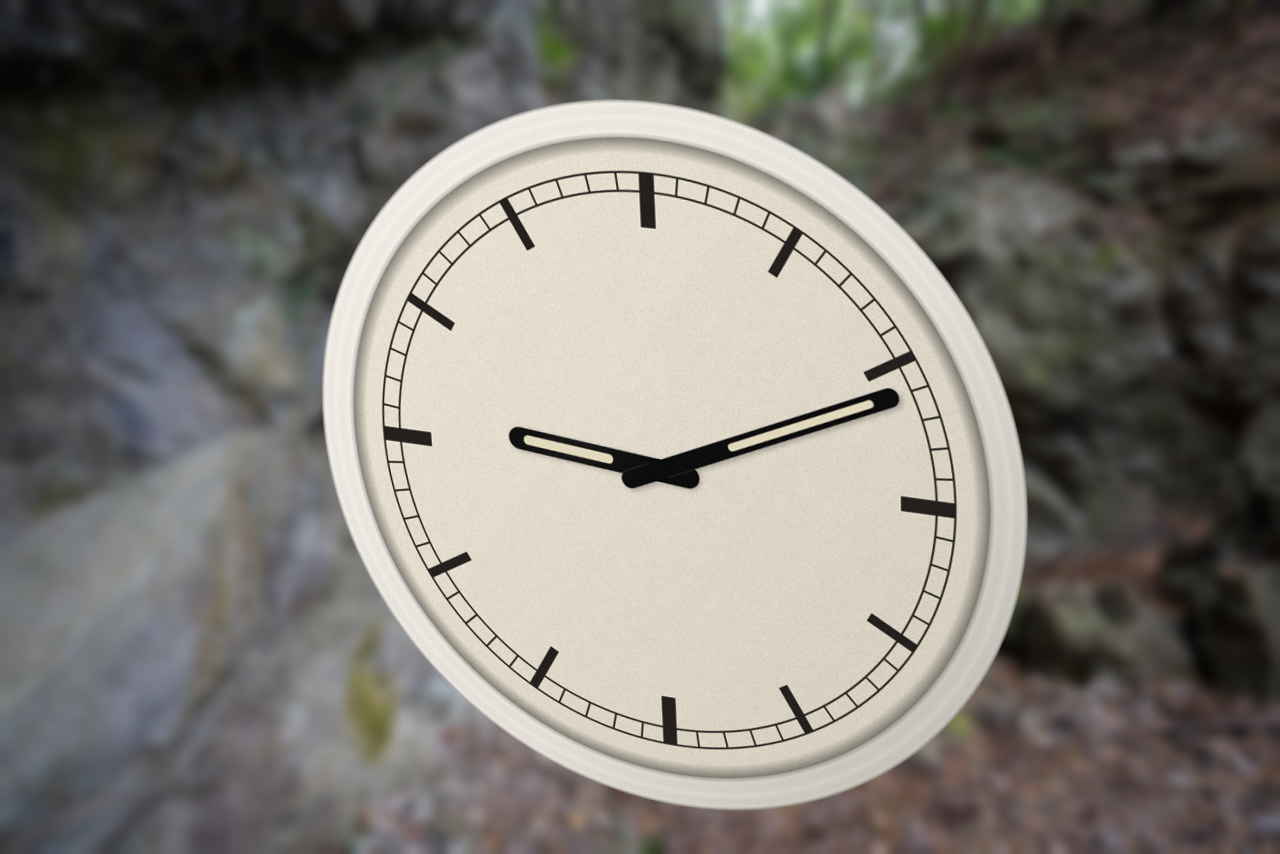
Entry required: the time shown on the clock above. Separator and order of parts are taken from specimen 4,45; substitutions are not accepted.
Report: 9,11
